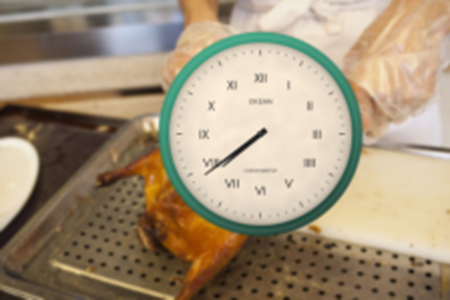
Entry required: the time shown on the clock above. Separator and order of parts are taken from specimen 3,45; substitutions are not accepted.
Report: 7,39
